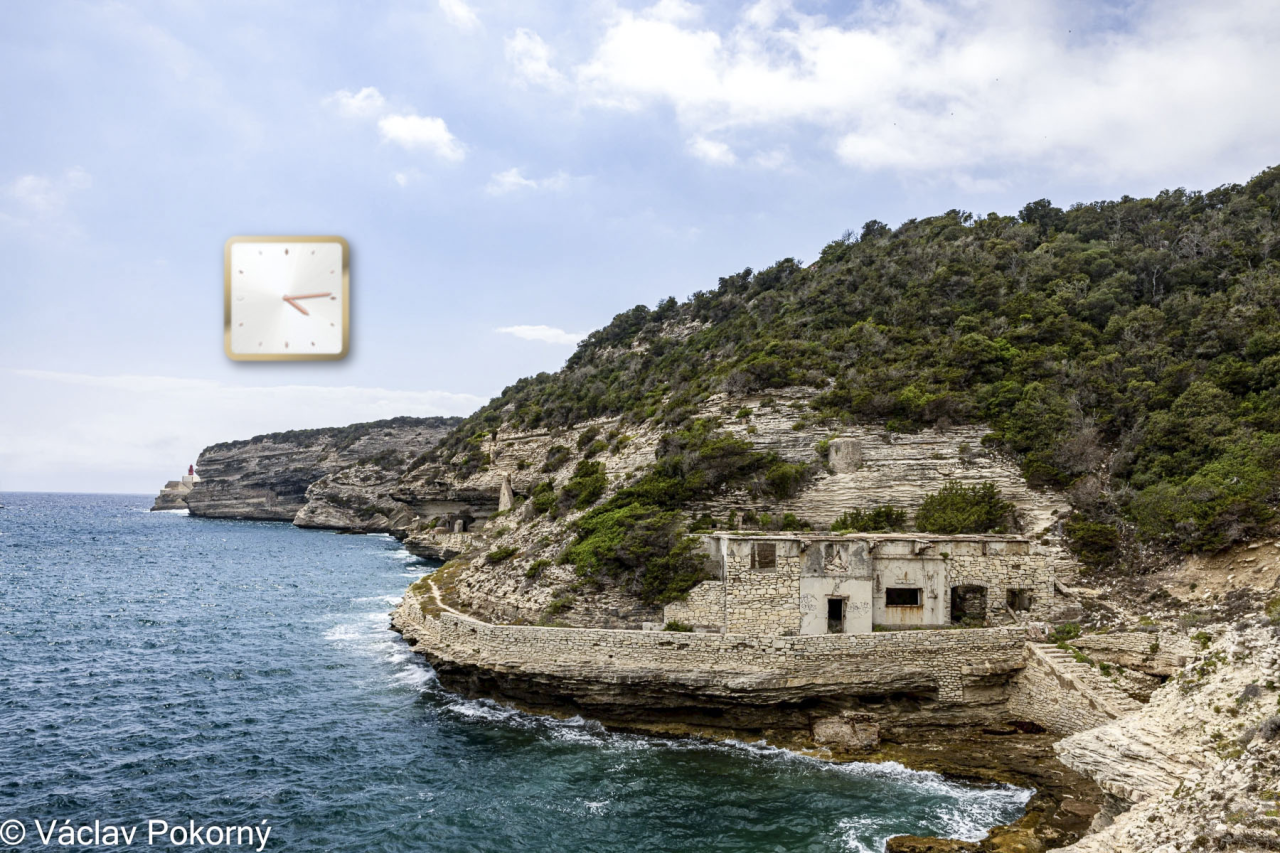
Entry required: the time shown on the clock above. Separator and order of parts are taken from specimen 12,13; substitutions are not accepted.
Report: 4,14
